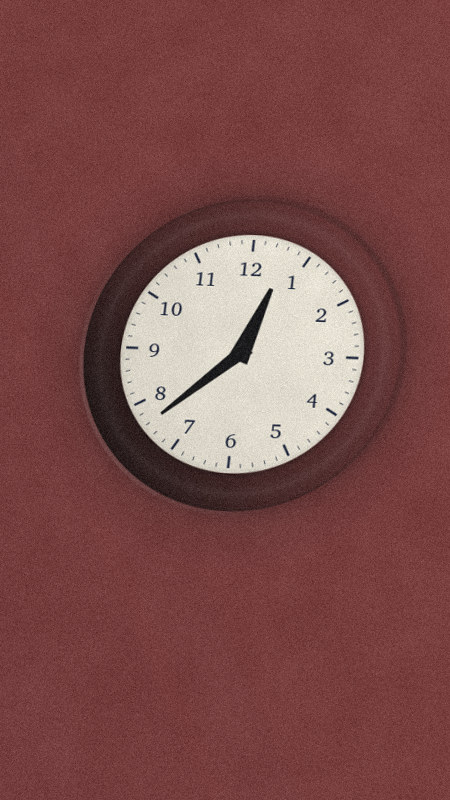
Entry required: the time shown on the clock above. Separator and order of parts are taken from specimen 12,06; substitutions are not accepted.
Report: 12,38
